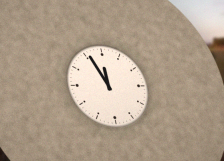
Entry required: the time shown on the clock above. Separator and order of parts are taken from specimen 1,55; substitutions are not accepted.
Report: 11,56
